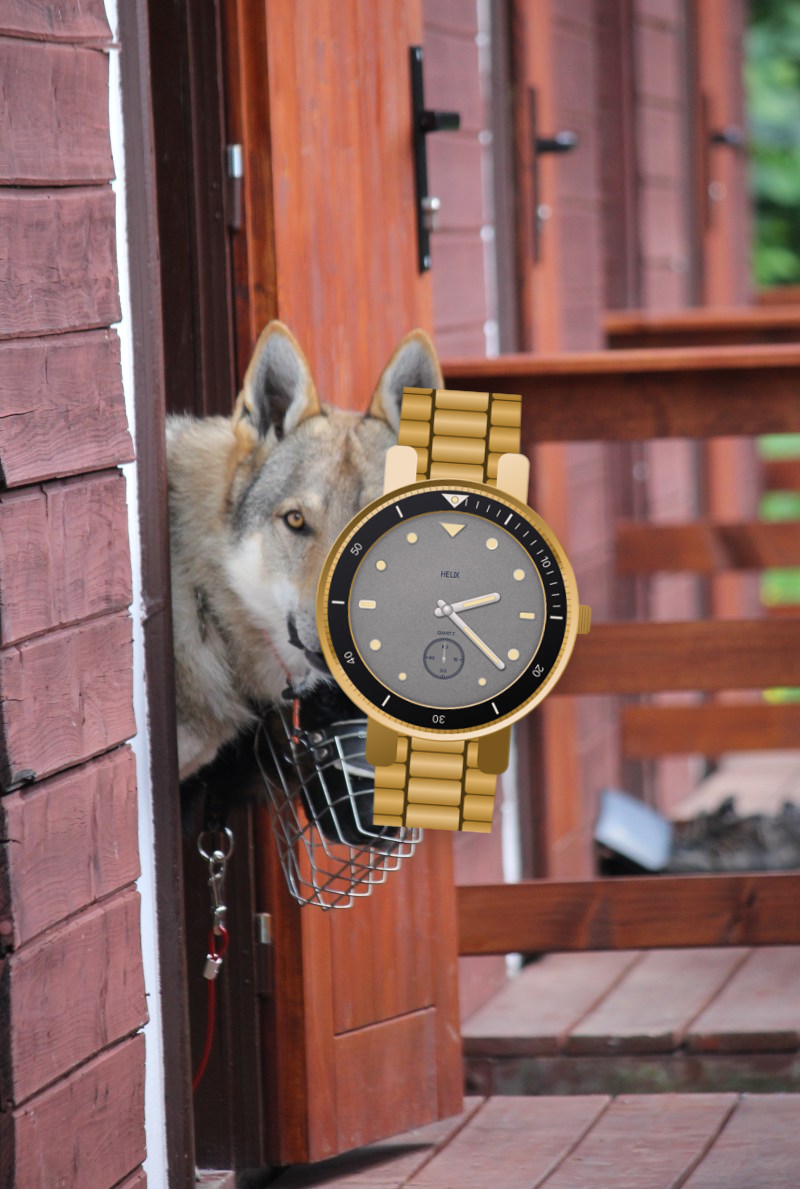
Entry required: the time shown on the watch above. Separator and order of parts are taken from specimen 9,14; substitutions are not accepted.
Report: 2,22
